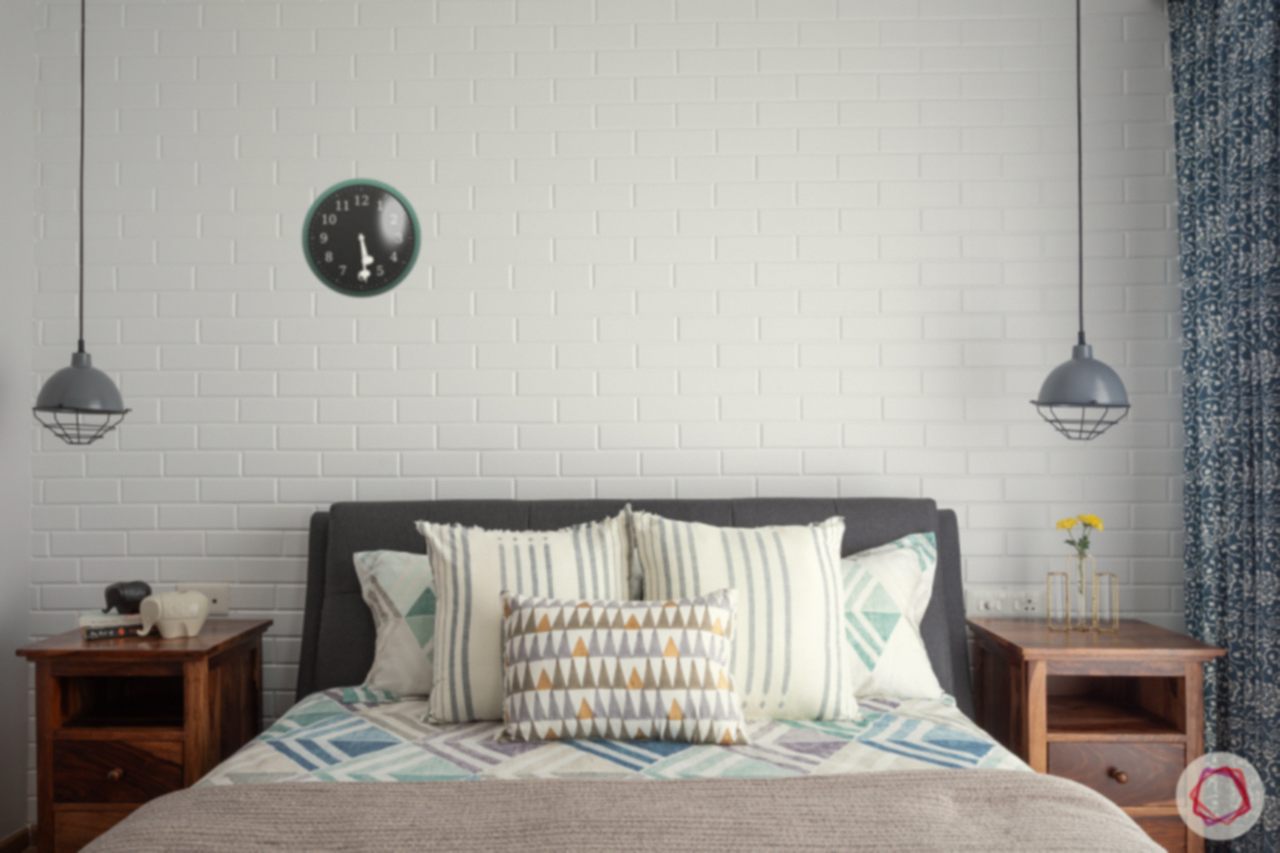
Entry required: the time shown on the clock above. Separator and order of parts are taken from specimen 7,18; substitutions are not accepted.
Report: 5,29
